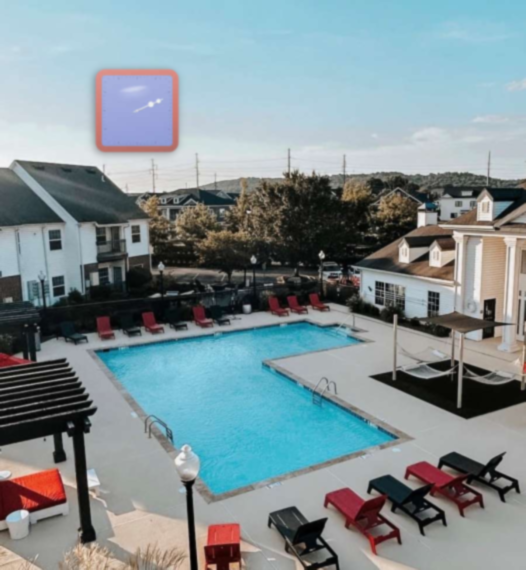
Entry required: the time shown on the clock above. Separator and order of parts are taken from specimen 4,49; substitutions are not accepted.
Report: 2,11
